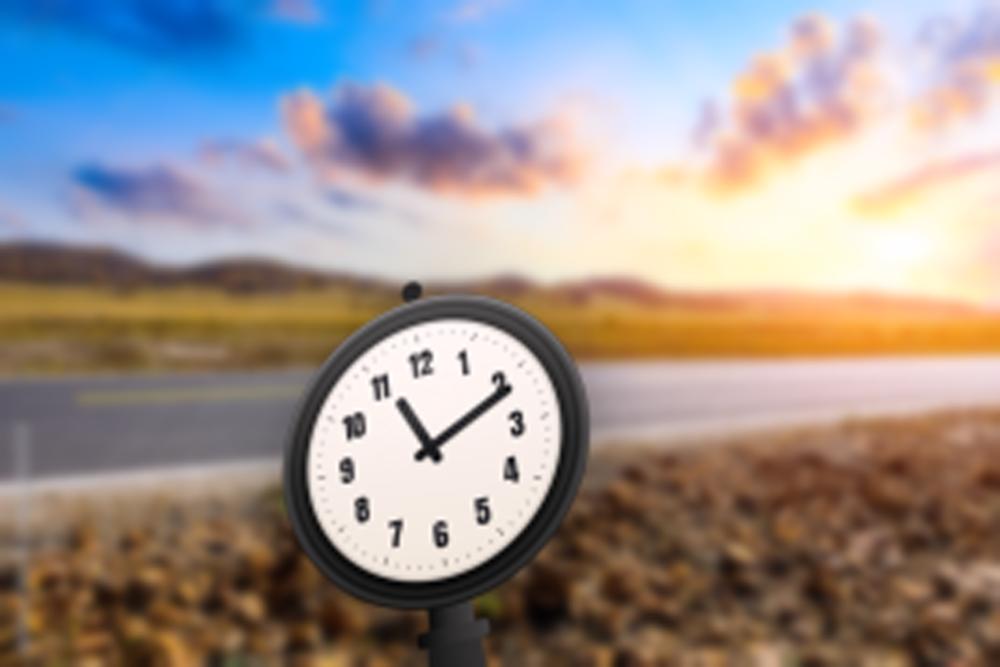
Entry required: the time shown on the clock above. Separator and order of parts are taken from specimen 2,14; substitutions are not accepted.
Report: 11,11
